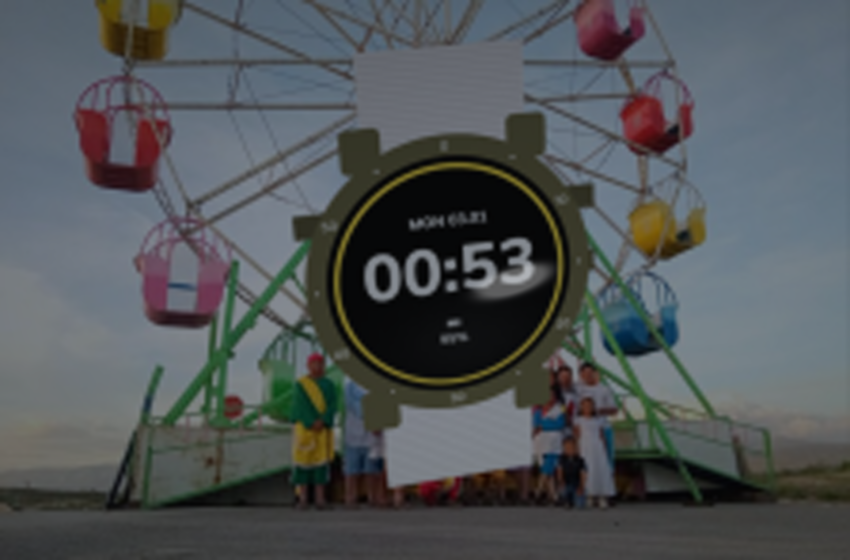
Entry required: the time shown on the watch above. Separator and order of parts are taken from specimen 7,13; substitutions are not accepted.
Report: 0,53
